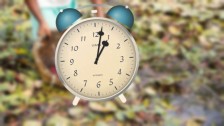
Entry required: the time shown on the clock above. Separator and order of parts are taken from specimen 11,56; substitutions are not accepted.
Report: 1,02
